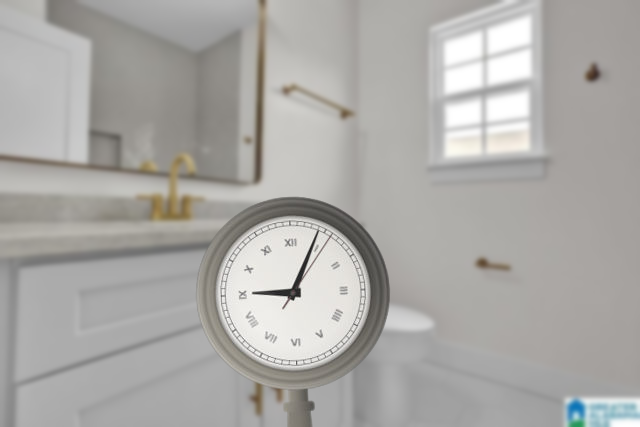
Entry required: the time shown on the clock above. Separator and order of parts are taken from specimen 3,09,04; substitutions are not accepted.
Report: 9,04,06
